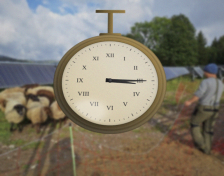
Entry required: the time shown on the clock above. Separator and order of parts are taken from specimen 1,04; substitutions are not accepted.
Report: 3,15
